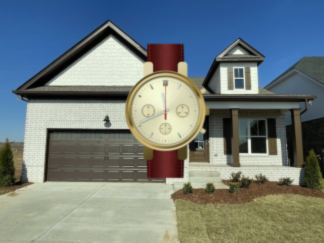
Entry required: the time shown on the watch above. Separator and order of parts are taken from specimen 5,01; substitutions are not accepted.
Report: 11,41
